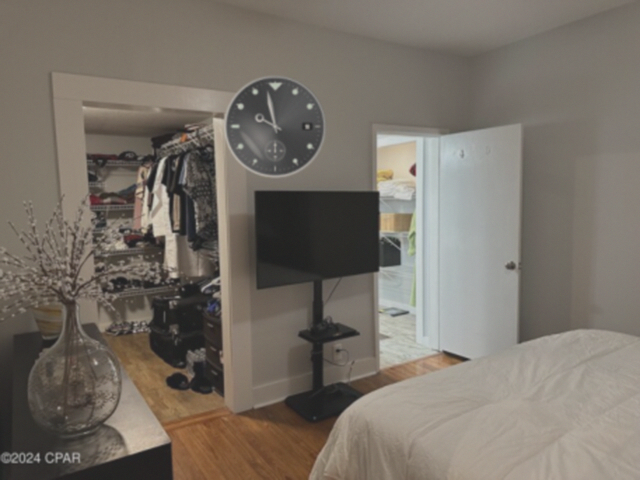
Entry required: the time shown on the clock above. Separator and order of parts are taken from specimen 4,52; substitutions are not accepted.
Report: 9,58
